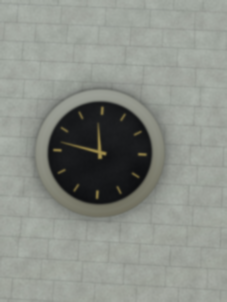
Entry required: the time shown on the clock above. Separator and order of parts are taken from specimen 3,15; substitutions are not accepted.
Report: 11,47
